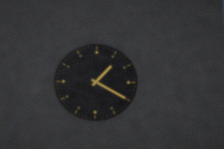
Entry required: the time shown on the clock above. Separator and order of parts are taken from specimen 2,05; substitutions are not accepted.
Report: 1,20
